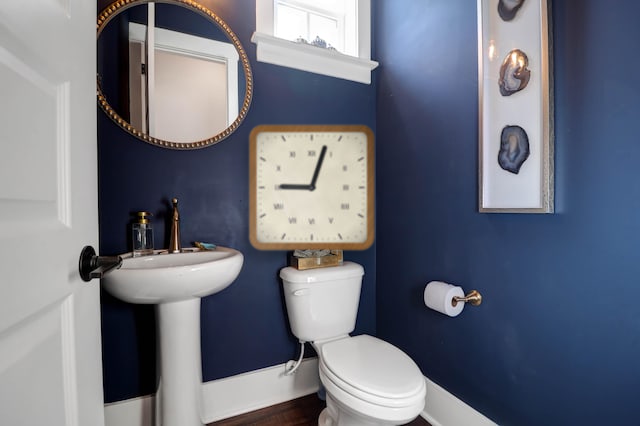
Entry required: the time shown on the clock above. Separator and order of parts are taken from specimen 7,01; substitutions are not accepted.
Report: 9,03
